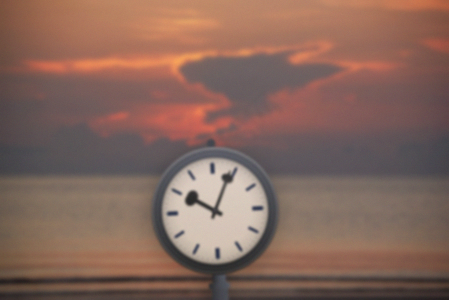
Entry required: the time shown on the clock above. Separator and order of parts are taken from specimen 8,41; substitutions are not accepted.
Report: 10,04
